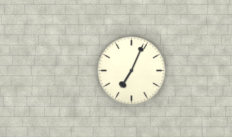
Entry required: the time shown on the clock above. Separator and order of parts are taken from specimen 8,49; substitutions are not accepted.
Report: 7,04
